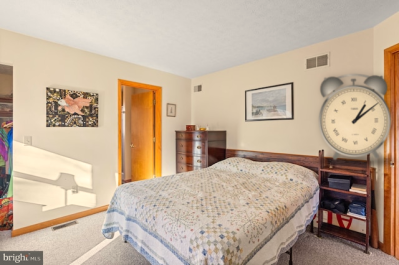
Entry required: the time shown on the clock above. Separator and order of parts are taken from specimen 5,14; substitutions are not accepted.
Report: 1,09
